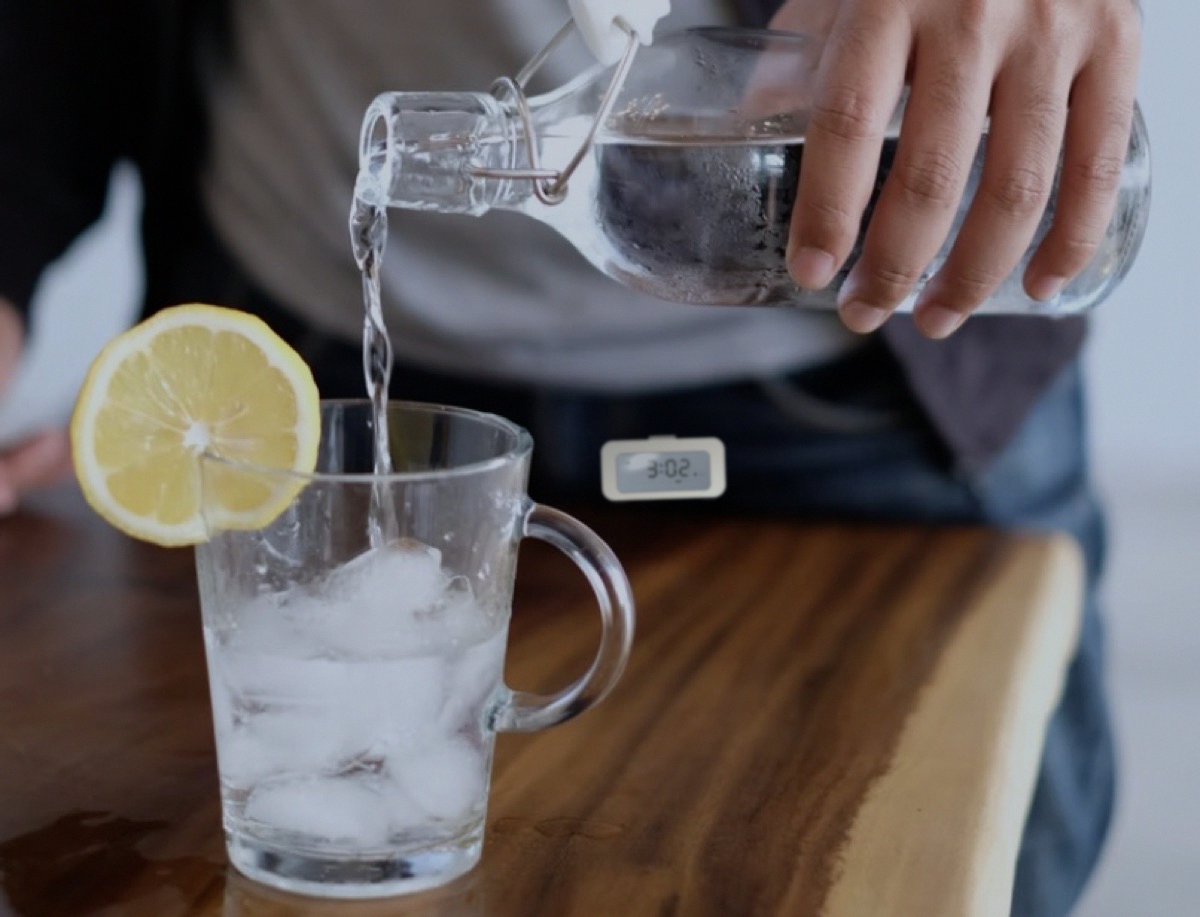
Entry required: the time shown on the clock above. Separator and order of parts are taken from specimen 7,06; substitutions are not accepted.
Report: 3,02
